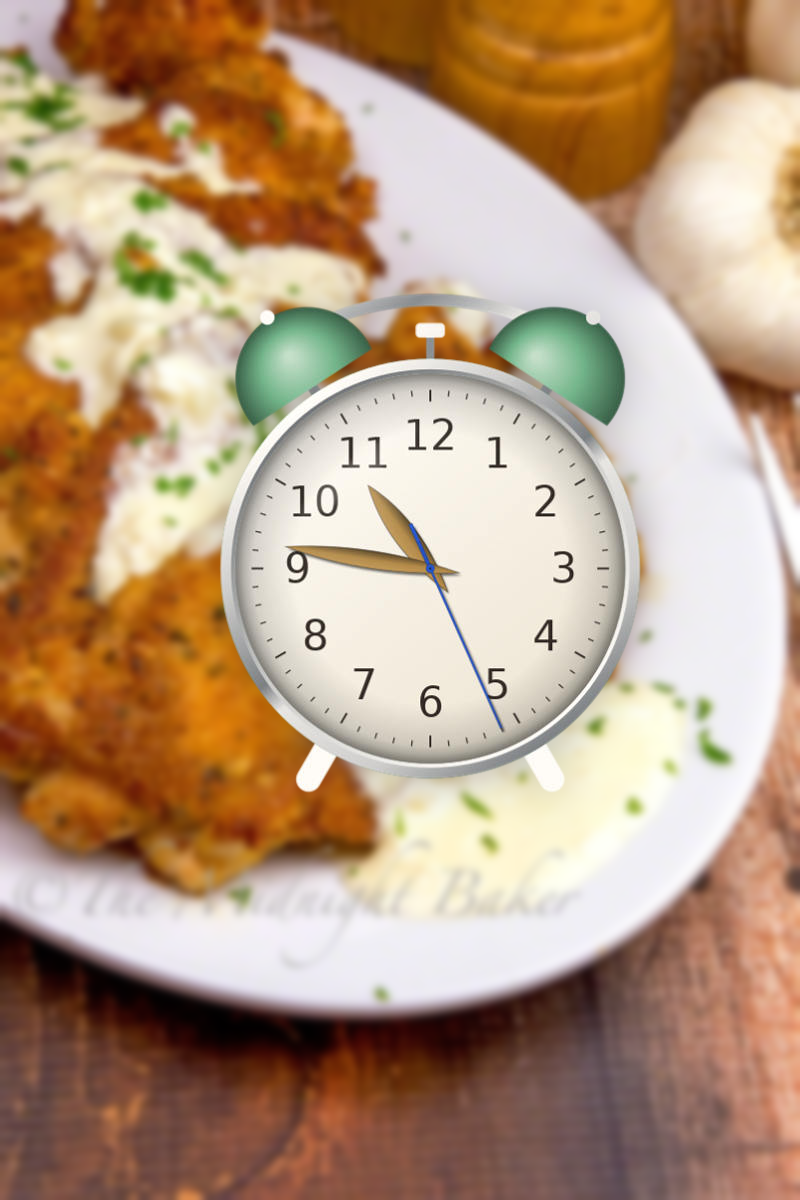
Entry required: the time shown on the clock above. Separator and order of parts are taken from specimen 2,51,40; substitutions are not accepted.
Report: 10,46,26
